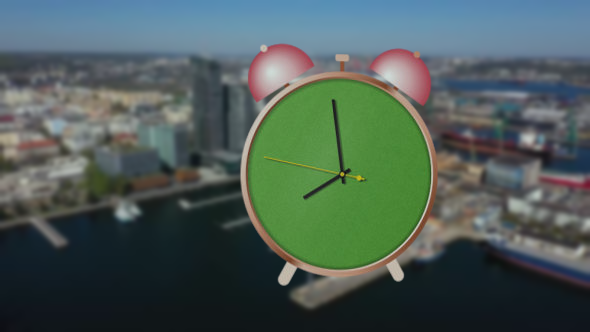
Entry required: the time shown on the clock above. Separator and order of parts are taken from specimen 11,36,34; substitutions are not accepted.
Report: 7,58,47
